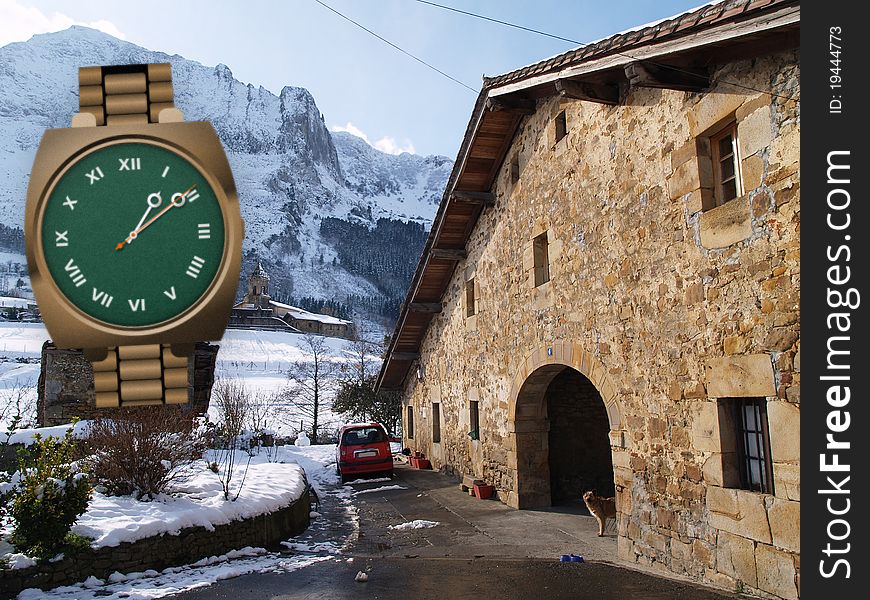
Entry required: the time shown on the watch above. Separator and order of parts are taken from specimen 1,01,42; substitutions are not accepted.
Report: 1,09,09
